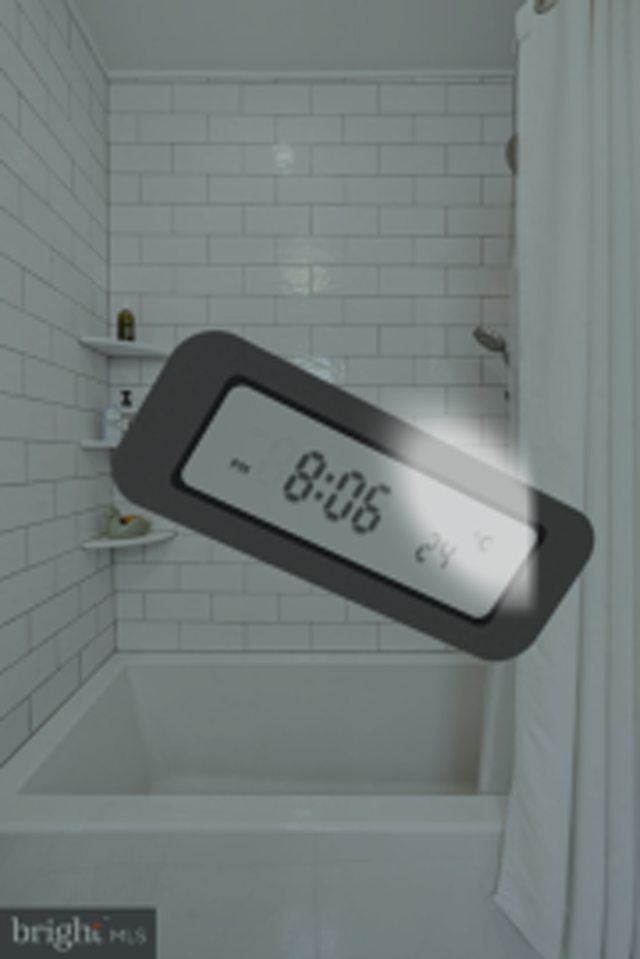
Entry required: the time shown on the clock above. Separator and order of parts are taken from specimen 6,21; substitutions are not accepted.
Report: 8,06
